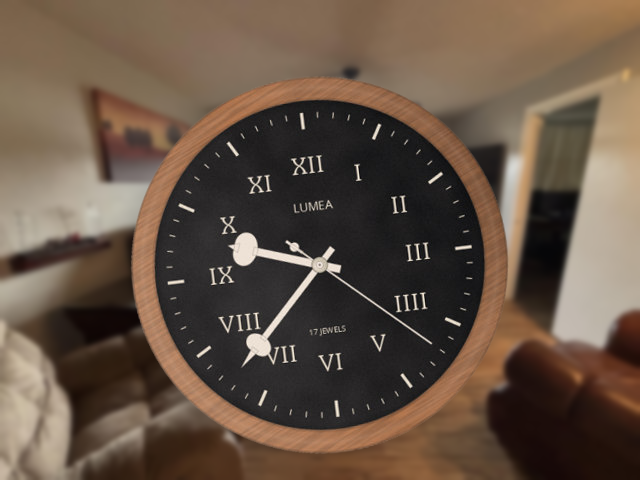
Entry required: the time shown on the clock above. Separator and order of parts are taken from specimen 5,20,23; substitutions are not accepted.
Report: 9,37,22
